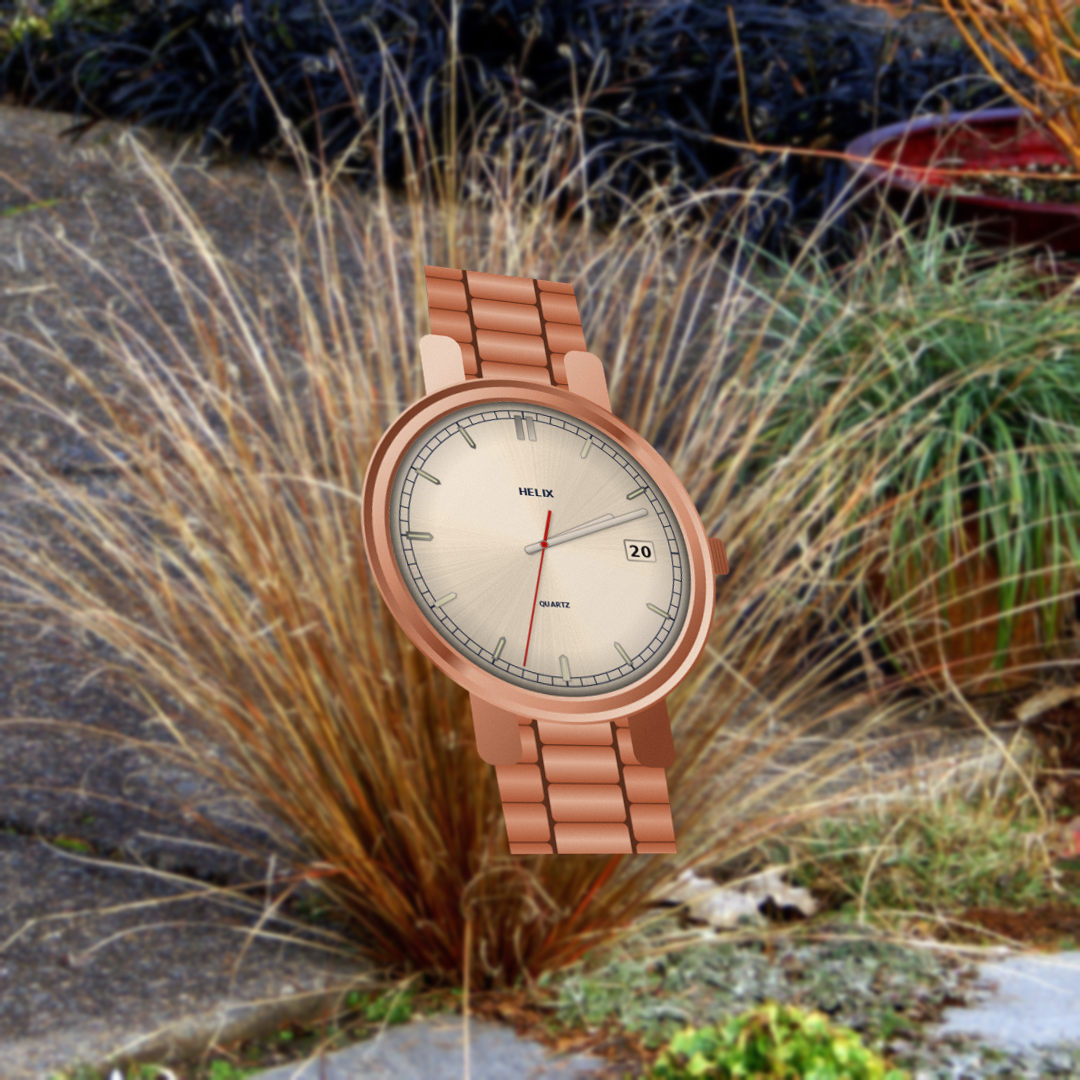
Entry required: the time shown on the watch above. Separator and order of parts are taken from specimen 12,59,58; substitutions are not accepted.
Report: 2,11,33
